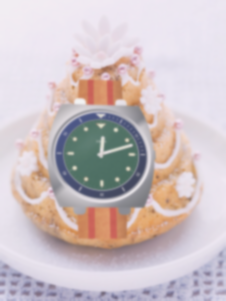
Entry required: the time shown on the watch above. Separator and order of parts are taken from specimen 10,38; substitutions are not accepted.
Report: 12,12
